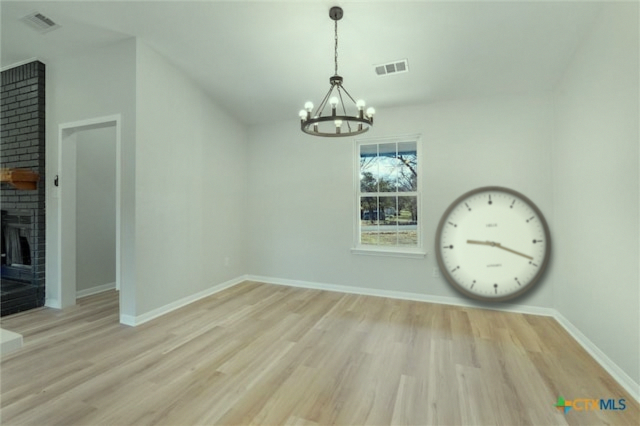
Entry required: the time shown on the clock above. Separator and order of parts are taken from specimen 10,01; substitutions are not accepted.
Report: 9,19
